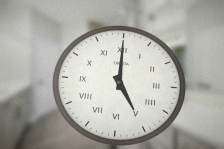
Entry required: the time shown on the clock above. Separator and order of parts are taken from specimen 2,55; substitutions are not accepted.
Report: 5,00
